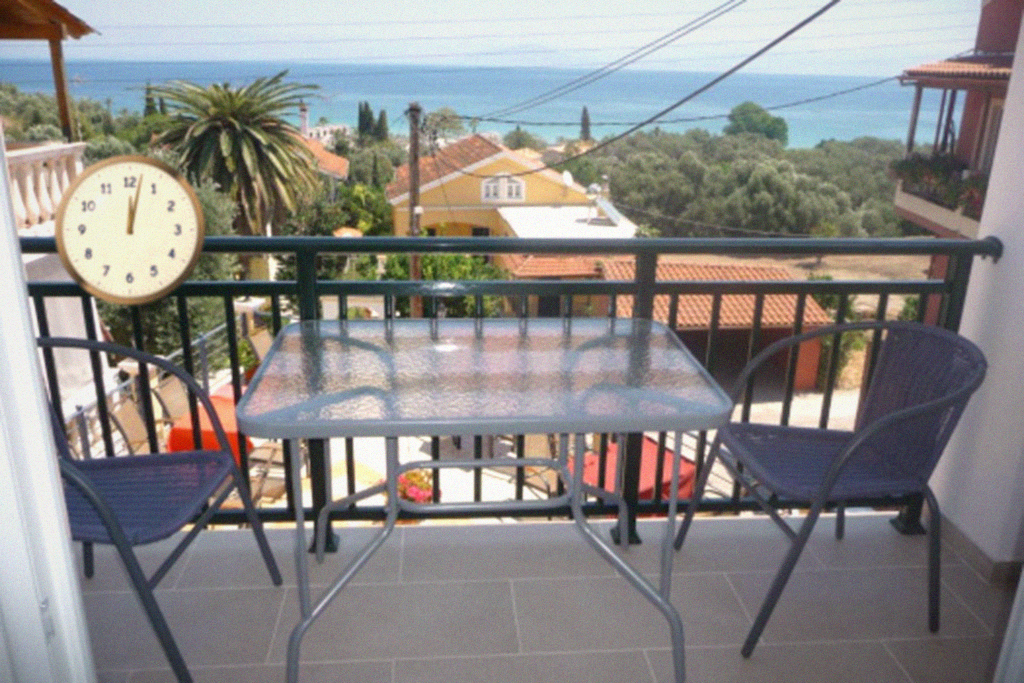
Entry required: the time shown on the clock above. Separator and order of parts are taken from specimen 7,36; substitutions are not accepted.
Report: 12,02
